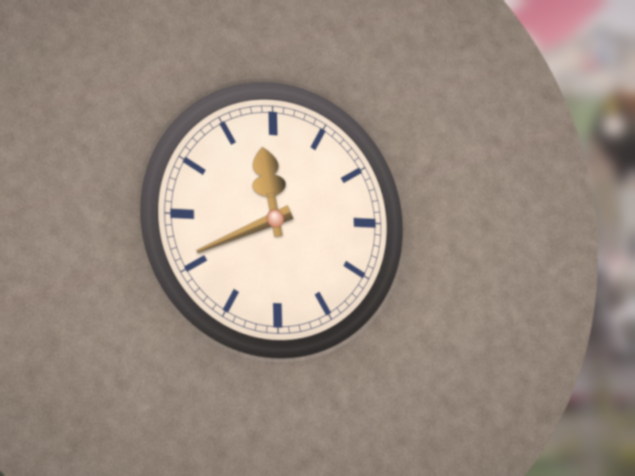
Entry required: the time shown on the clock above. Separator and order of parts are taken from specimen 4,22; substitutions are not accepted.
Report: 11,41
